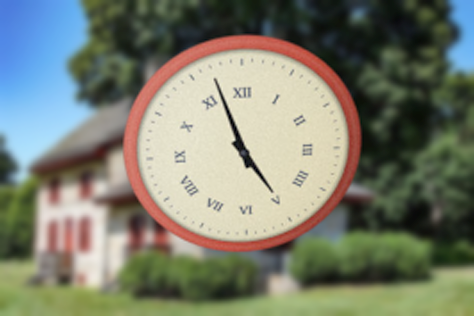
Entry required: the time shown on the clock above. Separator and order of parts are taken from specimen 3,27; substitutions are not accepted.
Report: 4,57
